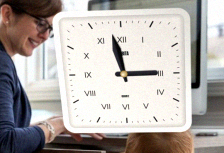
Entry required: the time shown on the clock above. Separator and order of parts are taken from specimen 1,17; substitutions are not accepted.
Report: 2,58
